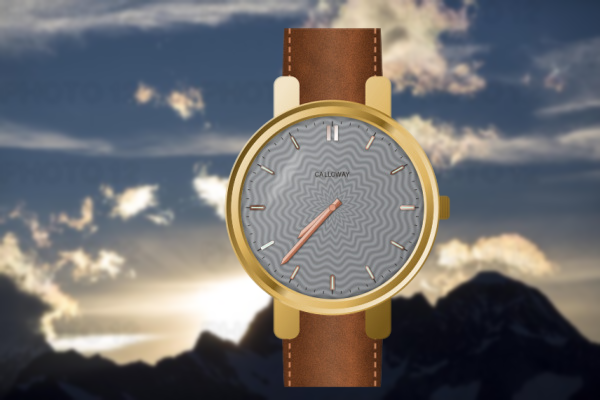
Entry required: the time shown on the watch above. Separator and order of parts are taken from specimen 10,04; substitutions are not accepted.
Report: 7,37
